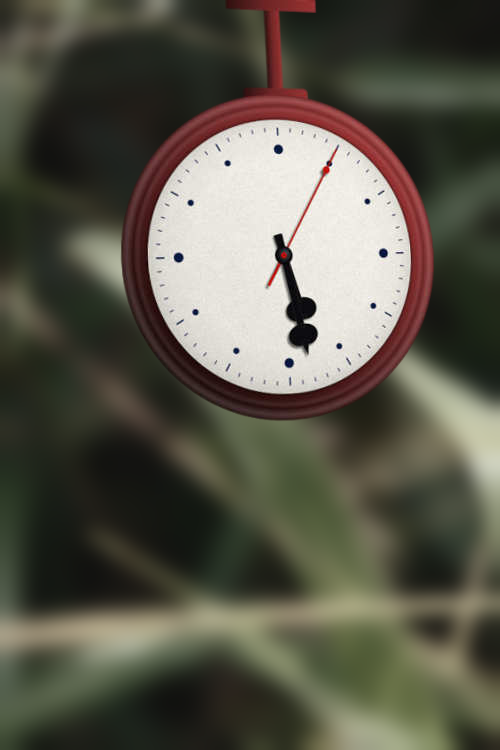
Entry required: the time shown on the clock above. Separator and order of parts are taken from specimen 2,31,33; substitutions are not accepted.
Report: 5,28,05
